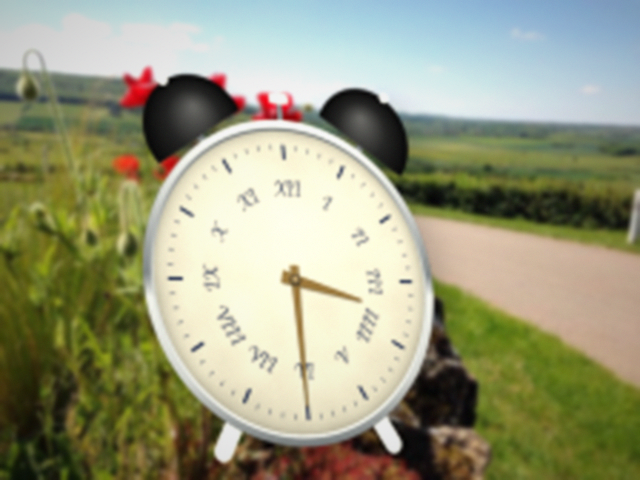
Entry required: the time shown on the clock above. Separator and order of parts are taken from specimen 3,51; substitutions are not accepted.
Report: 3,30
